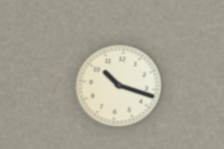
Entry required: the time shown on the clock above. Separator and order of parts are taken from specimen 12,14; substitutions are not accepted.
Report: 10,17
